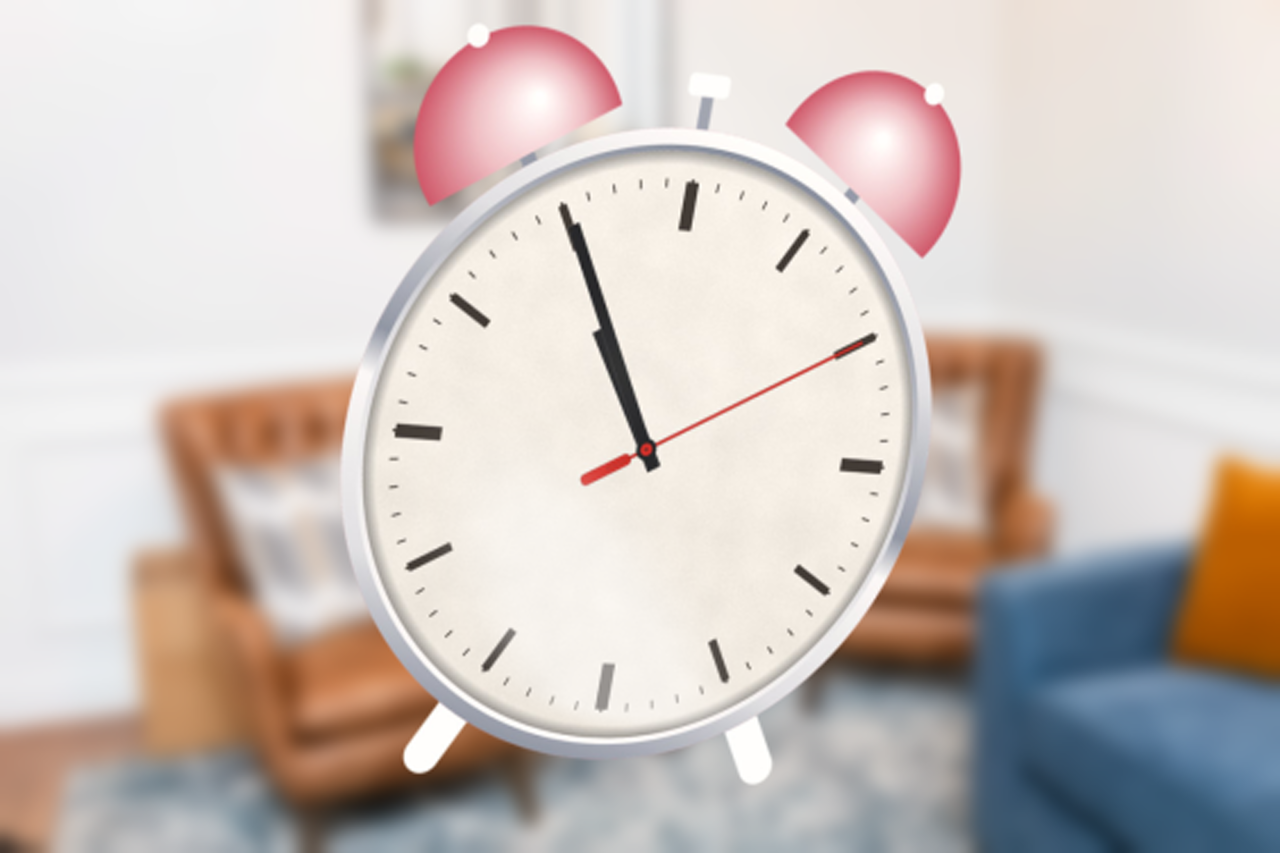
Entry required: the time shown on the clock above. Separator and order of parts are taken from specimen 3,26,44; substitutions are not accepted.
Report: 10,55,10
